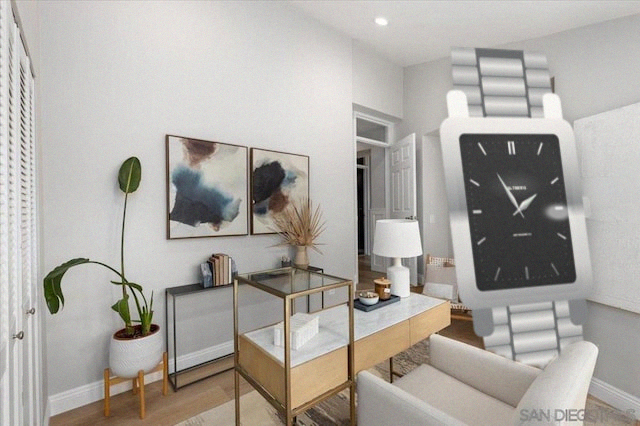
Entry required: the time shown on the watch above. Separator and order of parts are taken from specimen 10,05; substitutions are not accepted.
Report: 1,55
